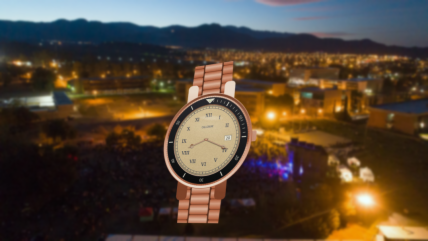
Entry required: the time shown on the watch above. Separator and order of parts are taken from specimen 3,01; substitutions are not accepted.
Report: 8,19
